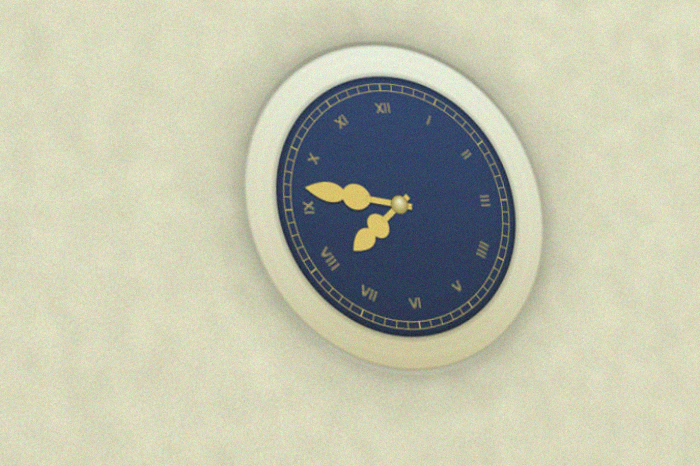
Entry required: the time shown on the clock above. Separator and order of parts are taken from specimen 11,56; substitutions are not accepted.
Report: 7,47
